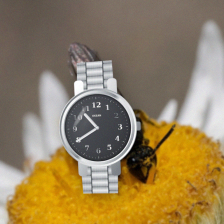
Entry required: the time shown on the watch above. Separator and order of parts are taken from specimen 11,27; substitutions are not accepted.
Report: 10,40
